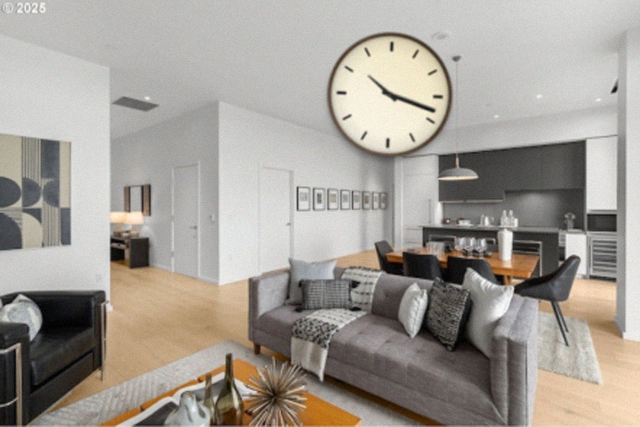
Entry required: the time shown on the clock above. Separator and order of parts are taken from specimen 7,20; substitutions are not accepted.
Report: 10,18
